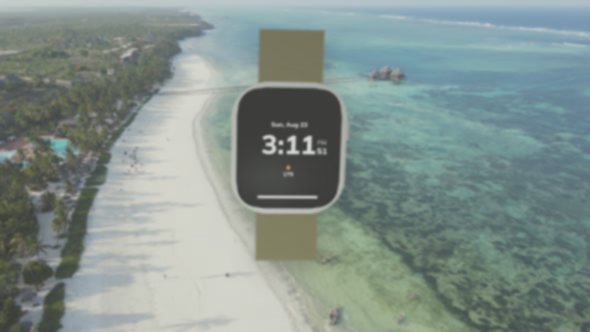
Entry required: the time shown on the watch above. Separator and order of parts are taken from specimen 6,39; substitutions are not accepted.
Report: 3,11
